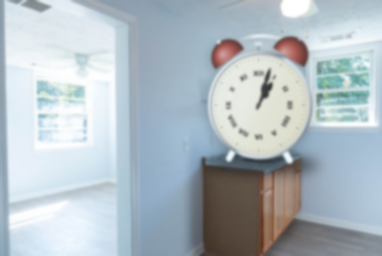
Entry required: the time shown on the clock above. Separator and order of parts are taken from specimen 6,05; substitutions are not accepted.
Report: 1,03
